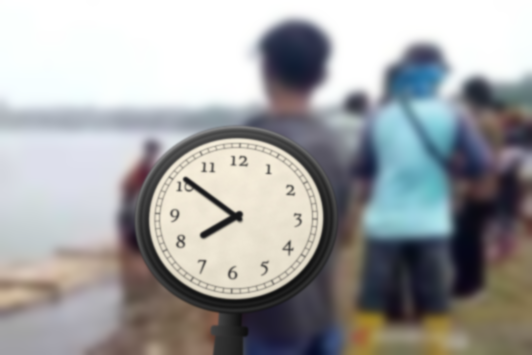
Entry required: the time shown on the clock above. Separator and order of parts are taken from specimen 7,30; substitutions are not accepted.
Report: 7,51
